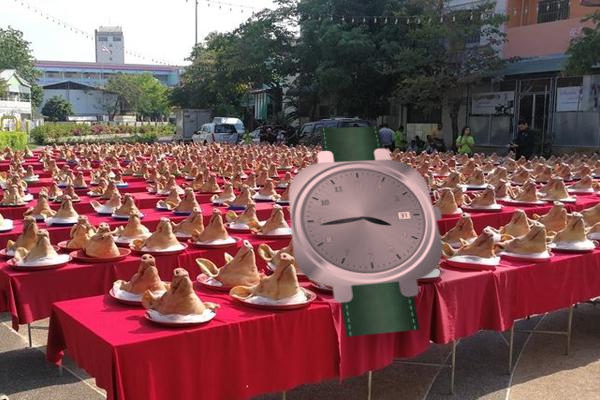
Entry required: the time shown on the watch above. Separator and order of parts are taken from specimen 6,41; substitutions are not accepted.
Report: 3,44
